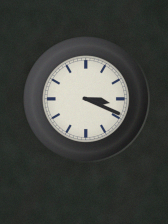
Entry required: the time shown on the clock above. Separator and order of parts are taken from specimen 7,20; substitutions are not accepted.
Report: 3,19
